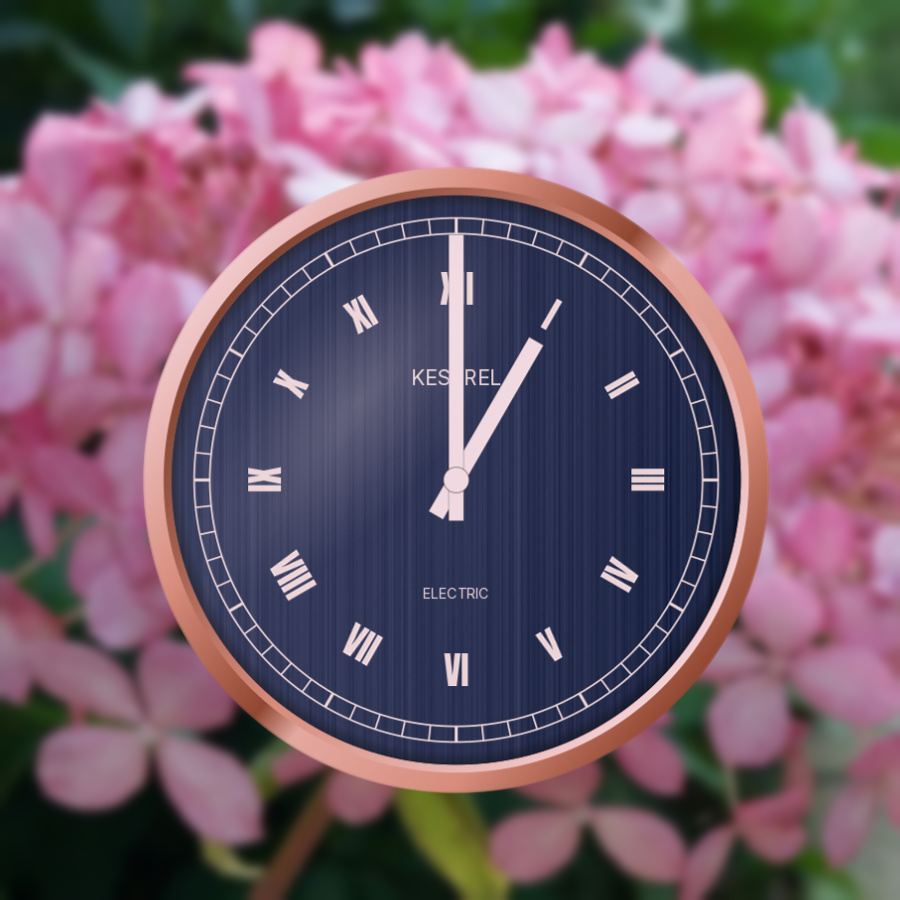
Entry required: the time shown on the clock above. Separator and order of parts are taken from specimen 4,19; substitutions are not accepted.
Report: 1,00
